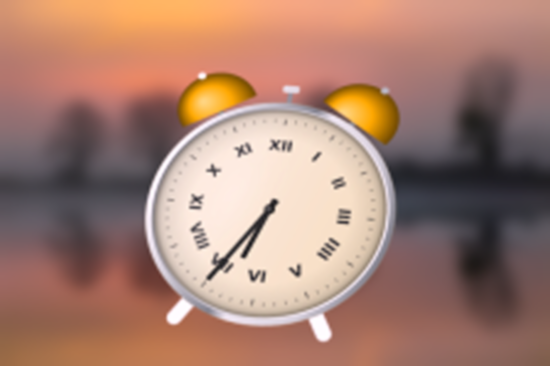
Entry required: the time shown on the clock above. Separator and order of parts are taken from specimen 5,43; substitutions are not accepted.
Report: 6,35
